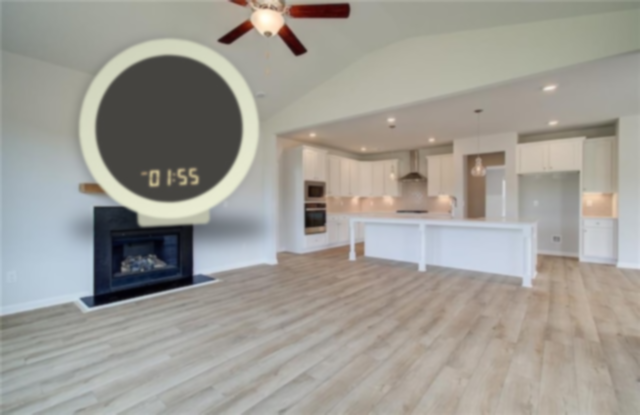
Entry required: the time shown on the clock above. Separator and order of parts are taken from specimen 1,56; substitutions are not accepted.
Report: 1,55
